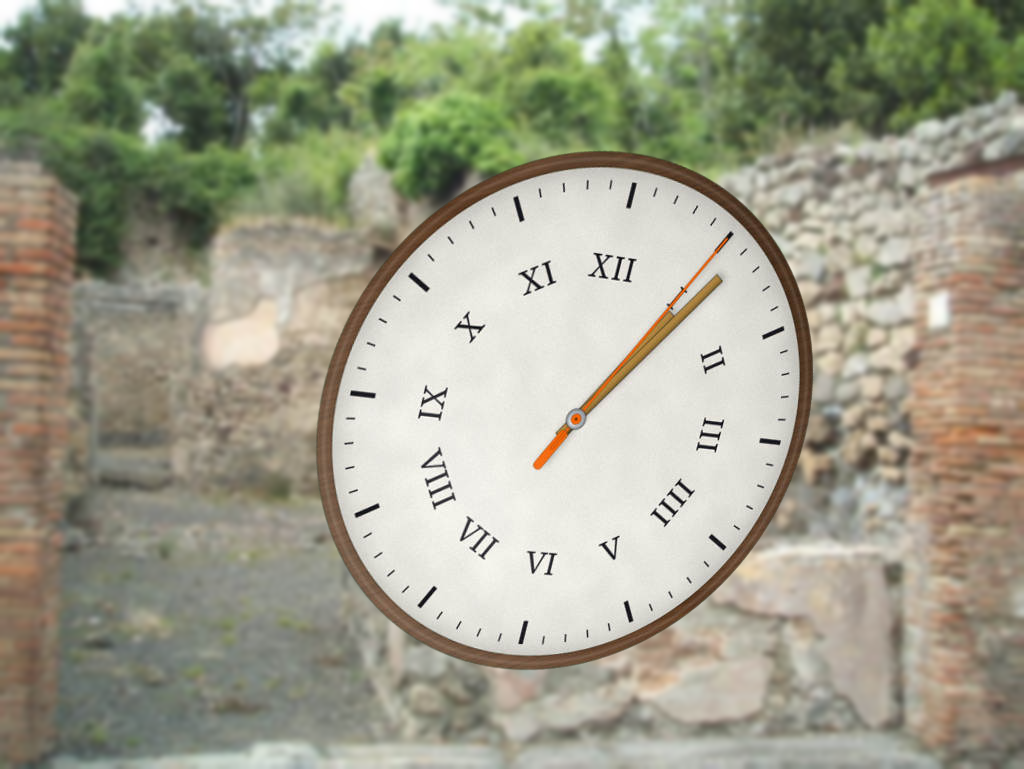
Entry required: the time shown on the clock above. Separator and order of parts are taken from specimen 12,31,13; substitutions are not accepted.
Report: 1,06,05
